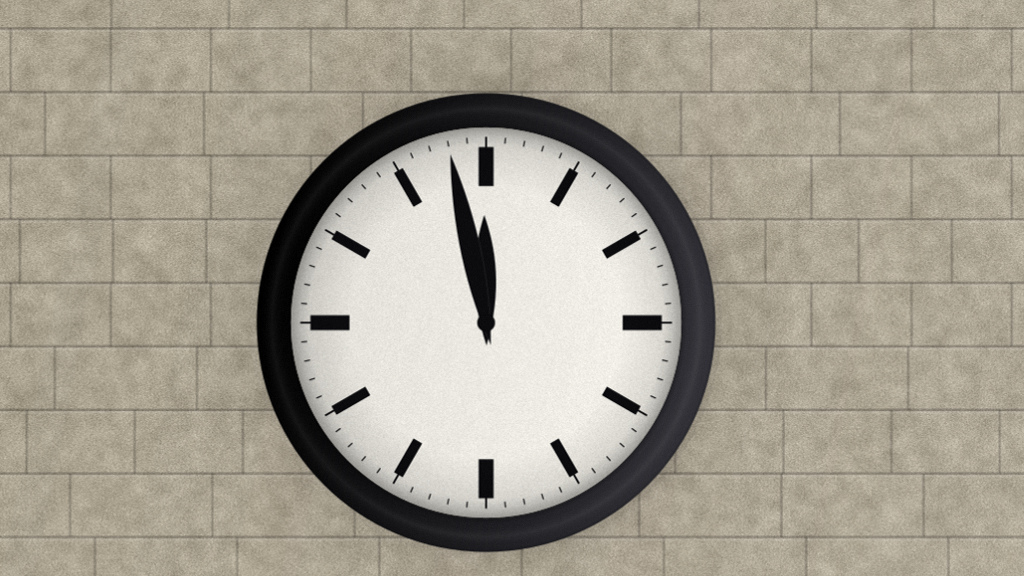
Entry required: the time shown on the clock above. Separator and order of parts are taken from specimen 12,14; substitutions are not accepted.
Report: 11,58
